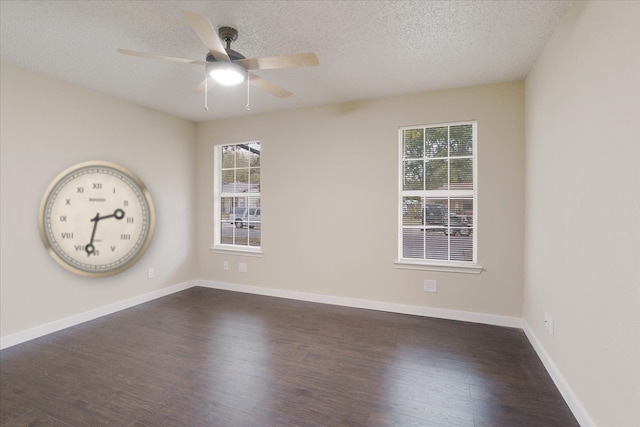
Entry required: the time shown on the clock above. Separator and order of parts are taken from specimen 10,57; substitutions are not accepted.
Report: 2,32
